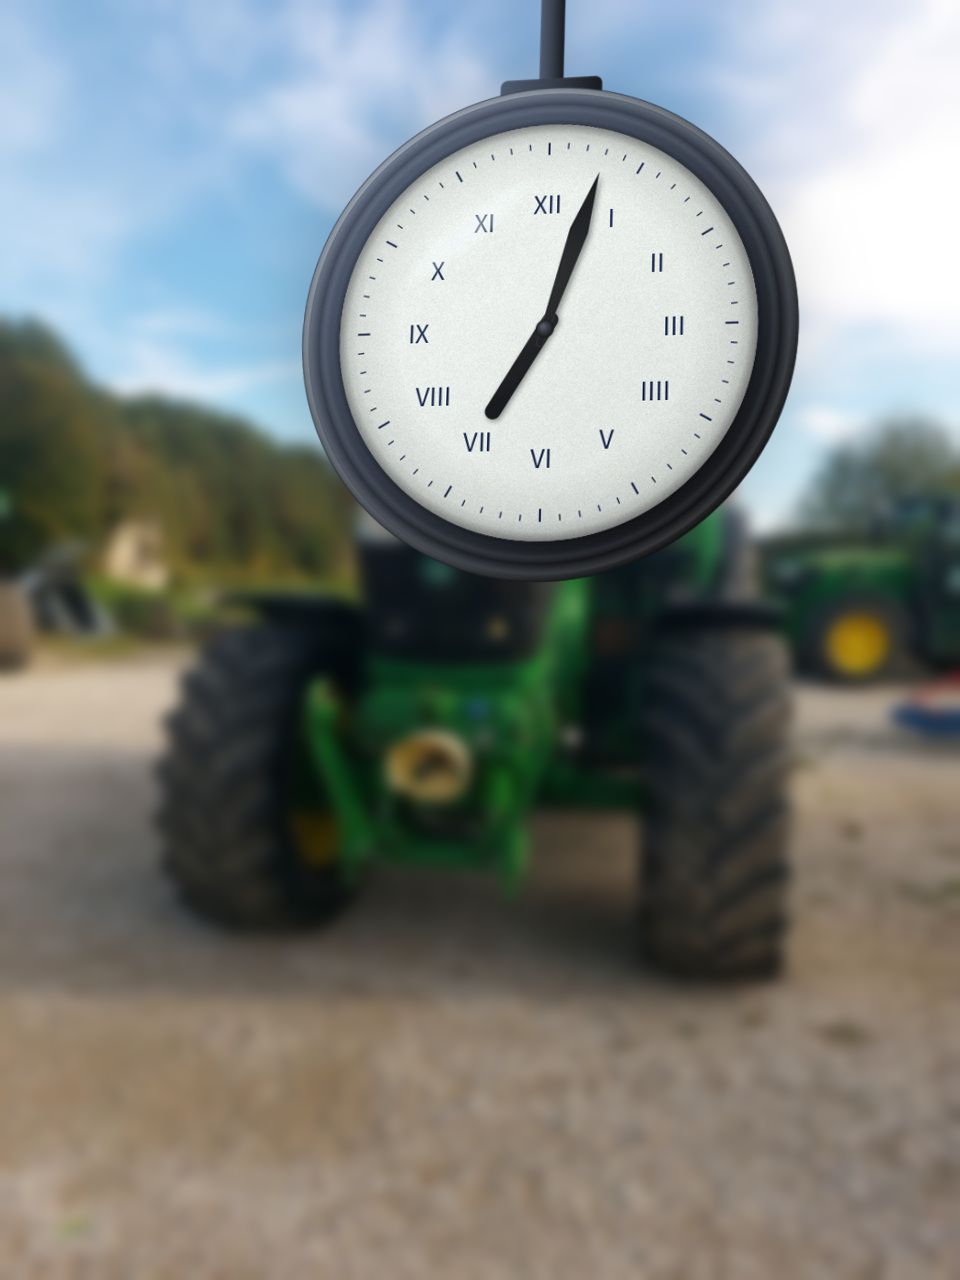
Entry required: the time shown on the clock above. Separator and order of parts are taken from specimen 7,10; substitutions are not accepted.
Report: 7,03
